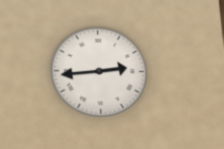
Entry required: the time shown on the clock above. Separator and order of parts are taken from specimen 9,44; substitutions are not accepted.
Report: 2,44
